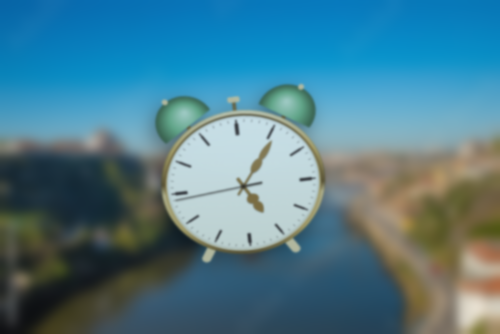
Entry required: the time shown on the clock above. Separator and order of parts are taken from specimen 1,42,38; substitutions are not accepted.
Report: 5,05,44
